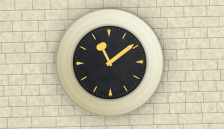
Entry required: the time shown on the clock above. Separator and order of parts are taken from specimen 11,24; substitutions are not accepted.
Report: 11,09
